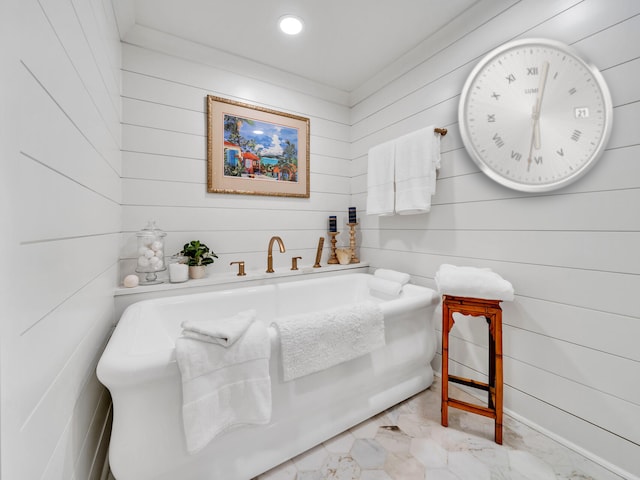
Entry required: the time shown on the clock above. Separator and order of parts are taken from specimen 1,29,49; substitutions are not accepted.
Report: 6,02,32
